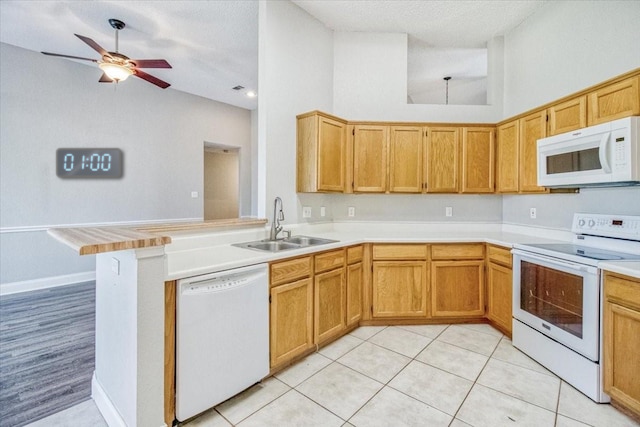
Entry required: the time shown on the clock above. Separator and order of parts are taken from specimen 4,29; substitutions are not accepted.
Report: 1,00
